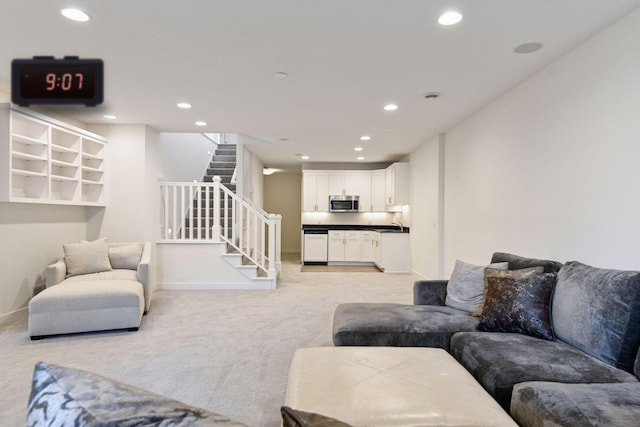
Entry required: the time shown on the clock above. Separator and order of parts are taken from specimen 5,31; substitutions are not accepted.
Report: 9,07
